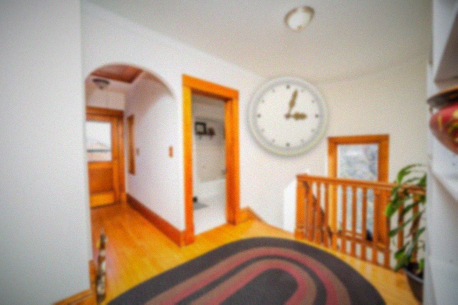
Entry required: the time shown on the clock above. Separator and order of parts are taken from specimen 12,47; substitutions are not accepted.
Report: 3,03
